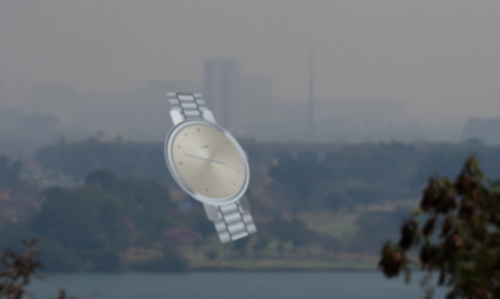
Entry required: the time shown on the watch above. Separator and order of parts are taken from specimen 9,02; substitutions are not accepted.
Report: 3,48
